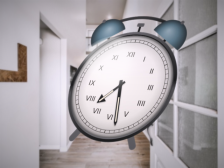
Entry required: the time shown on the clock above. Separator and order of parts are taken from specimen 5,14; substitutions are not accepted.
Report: 7,28
